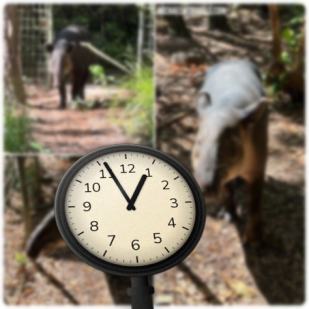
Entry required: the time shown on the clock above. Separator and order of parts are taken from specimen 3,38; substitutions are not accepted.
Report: 12,56
